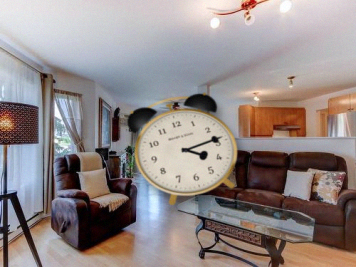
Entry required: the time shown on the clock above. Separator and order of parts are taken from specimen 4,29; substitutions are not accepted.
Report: 4,14
